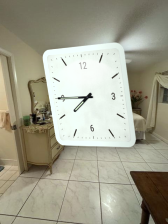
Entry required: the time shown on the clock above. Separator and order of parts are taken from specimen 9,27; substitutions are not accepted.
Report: 7,45
